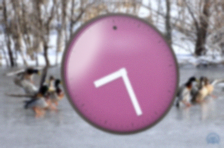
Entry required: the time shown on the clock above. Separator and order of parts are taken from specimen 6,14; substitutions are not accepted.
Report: 8,28
